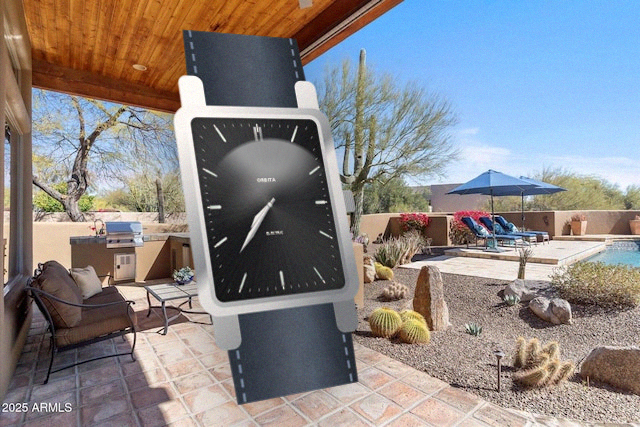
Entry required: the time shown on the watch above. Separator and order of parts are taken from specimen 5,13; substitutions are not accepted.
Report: 7,37
